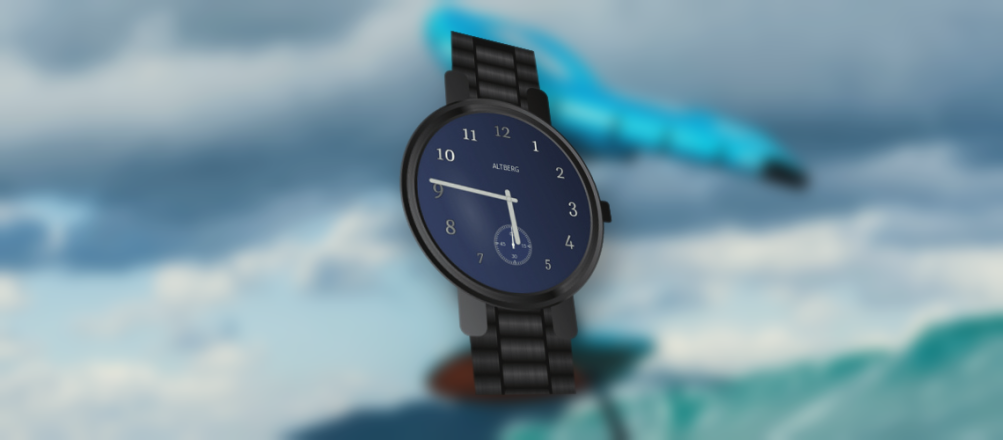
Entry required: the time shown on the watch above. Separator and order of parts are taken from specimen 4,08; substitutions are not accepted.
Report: 5,46
